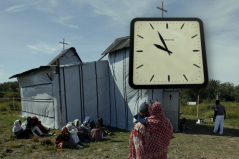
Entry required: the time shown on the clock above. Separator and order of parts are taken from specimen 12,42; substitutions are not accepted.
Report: 9,56
